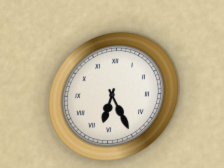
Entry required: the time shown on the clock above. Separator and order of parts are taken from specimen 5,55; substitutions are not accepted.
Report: 6,25
